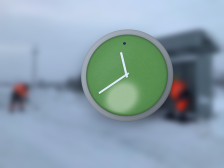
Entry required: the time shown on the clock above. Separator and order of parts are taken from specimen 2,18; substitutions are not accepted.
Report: 11,40
